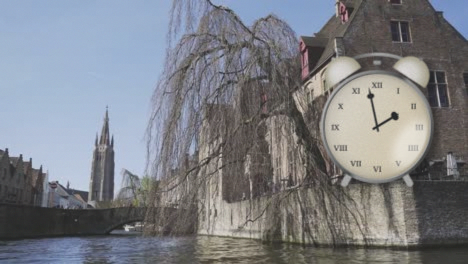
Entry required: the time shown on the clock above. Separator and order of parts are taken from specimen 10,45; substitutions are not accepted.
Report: 1,58
